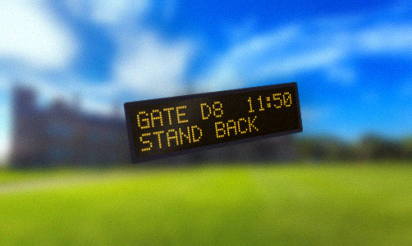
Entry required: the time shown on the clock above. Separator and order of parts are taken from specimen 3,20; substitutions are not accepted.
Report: 11,50
